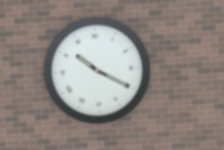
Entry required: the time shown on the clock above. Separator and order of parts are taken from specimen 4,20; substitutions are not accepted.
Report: 10,20
